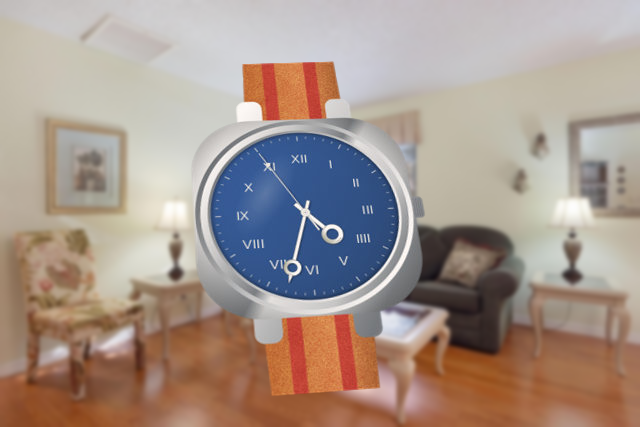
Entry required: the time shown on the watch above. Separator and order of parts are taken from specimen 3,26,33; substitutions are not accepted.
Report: 4,32,55
